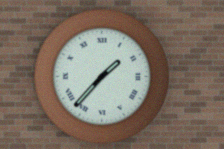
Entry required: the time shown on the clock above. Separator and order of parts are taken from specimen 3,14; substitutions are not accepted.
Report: 1,37
